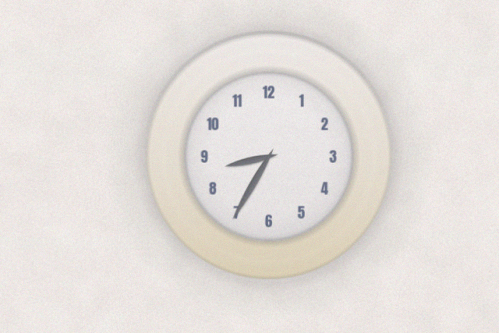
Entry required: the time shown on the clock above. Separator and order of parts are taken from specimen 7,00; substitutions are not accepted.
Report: 8,35
